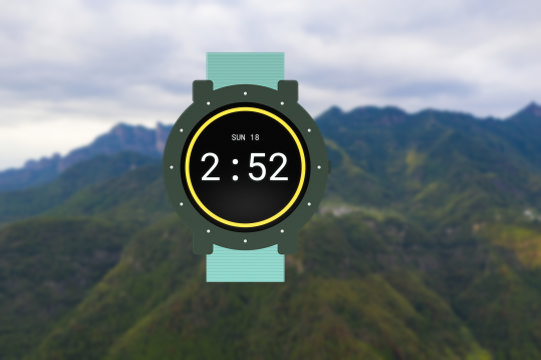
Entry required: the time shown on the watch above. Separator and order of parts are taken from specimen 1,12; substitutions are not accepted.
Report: 2,52
